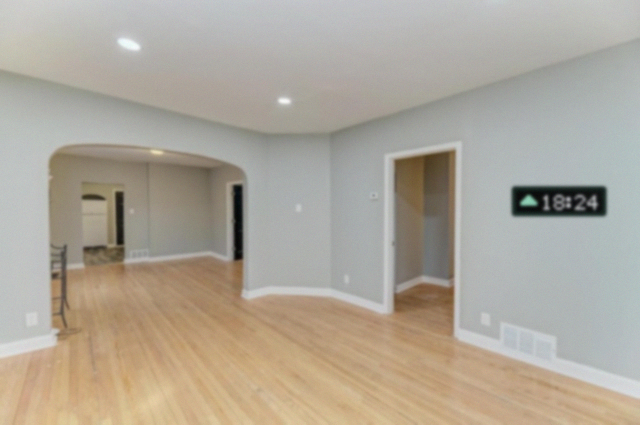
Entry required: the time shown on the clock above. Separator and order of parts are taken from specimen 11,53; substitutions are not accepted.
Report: 18,24
